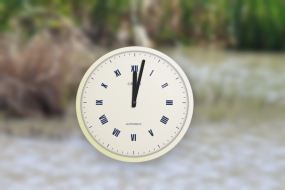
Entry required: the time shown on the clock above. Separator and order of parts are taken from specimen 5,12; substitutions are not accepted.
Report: 12,02
